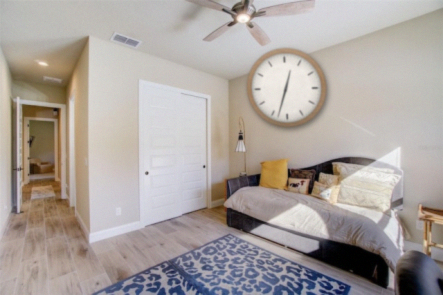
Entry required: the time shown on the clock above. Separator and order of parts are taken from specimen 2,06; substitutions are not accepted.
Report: 12,33
